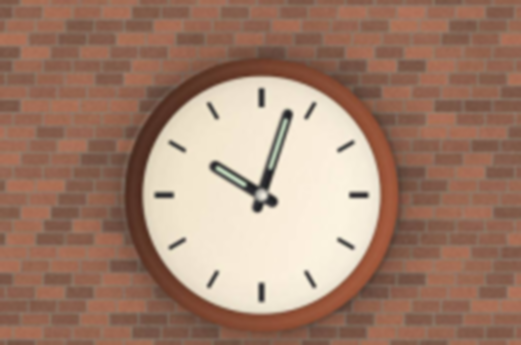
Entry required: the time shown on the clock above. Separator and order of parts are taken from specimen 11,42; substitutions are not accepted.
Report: 10,03
